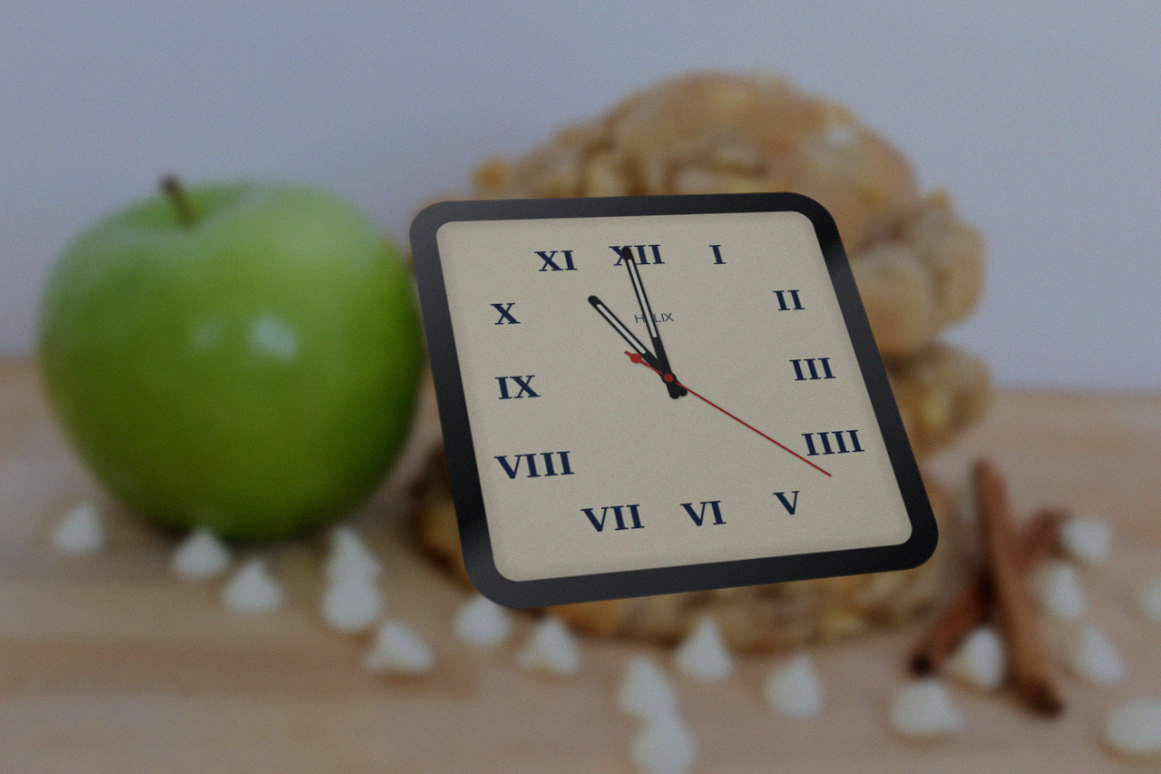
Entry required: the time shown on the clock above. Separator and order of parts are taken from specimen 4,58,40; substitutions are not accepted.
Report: 10,59,22
